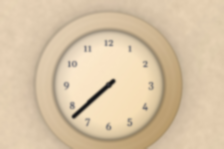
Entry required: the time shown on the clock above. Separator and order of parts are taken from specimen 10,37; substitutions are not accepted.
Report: 7,38
